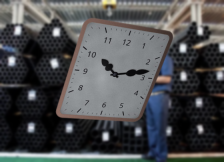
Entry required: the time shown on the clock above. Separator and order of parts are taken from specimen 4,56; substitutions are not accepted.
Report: 10,13
